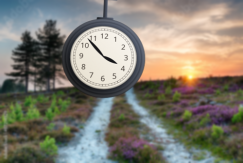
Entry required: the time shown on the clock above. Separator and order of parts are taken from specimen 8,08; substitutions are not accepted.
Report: 3,53
